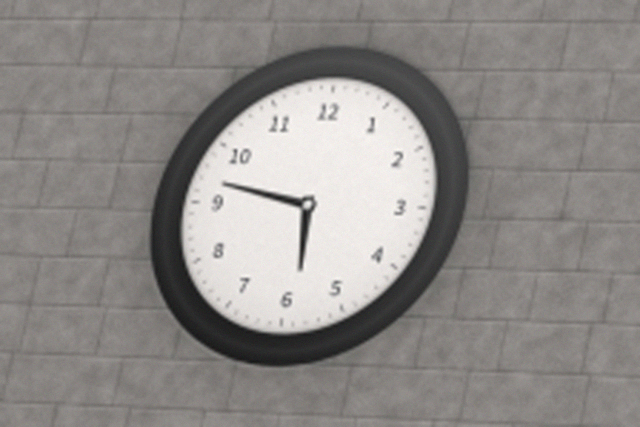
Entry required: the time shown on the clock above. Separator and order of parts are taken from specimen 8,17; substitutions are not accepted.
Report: 5,47
